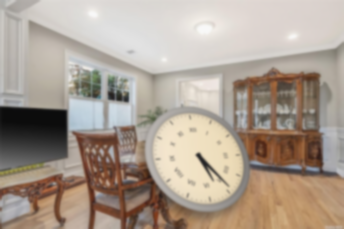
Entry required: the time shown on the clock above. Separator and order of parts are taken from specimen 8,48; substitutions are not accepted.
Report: 5,24
